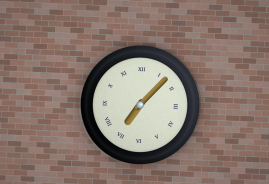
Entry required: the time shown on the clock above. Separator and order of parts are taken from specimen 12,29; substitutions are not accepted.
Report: 7,07
